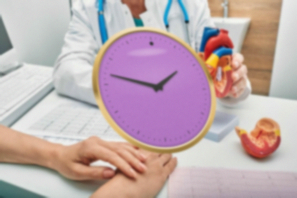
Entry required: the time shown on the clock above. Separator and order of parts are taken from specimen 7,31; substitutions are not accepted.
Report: 1,47
